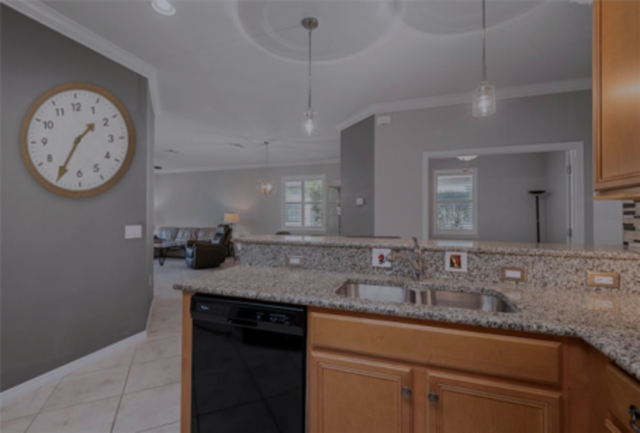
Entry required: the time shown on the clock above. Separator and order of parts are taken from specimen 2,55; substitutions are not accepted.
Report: 1,35
